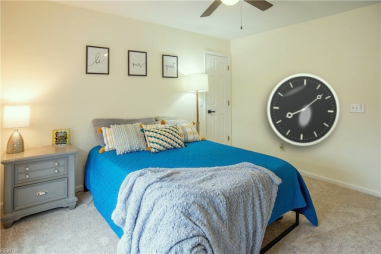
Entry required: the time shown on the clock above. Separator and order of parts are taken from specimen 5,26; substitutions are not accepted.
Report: 8,08
